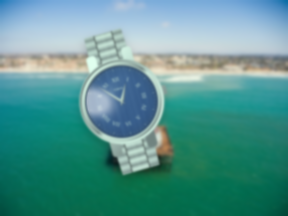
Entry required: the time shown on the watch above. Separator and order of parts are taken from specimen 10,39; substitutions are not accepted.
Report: 12,53
